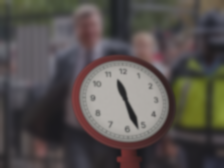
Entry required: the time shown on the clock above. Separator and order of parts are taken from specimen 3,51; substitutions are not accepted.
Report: 11,27
